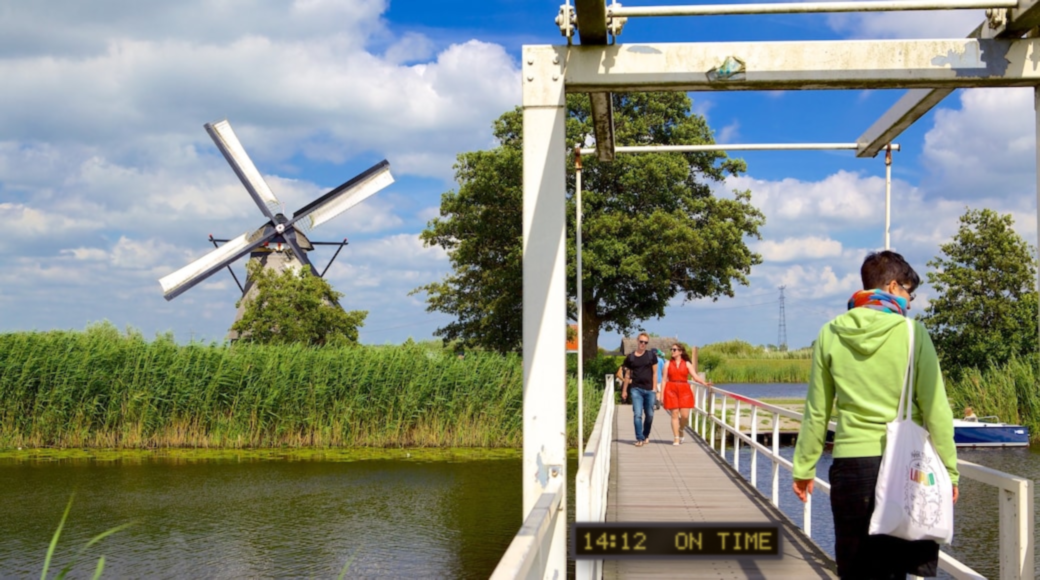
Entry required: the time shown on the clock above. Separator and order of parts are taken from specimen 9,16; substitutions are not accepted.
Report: 14,12
